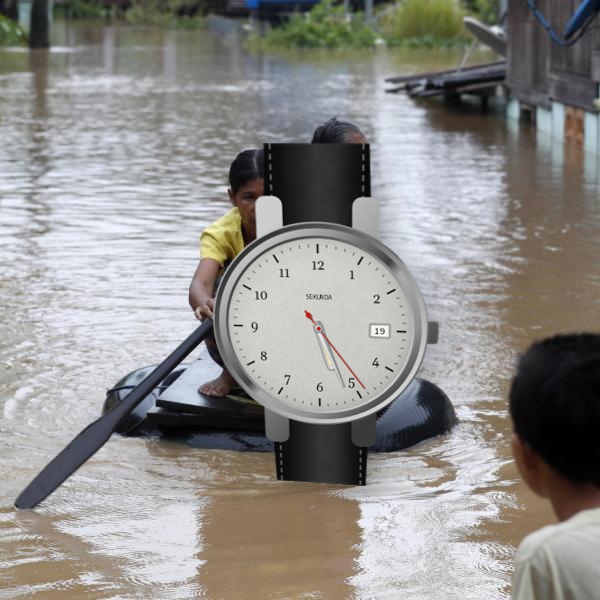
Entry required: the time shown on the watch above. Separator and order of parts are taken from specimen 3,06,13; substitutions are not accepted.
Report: 5,26,24
